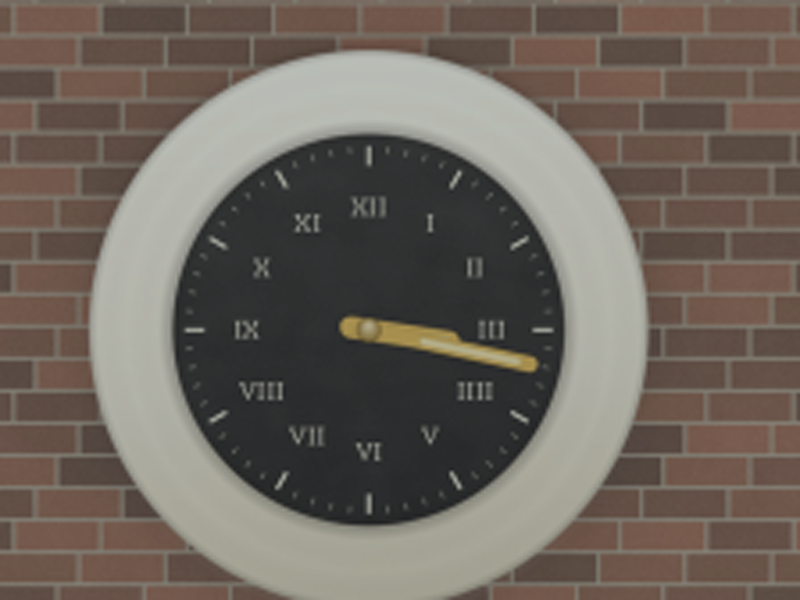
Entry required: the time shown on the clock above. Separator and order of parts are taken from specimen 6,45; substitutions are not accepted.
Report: 3,17
